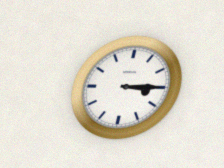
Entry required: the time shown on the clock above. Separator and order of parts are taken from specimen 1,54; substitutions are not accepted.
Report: 3,15
